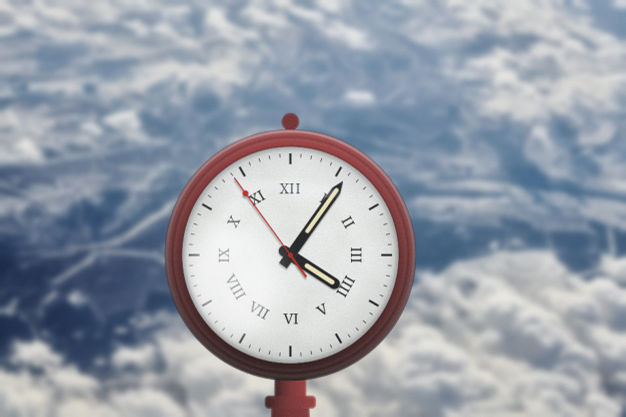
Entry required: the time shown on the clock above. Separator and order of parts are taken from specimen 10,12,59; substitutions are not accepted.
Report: 4,05,54
